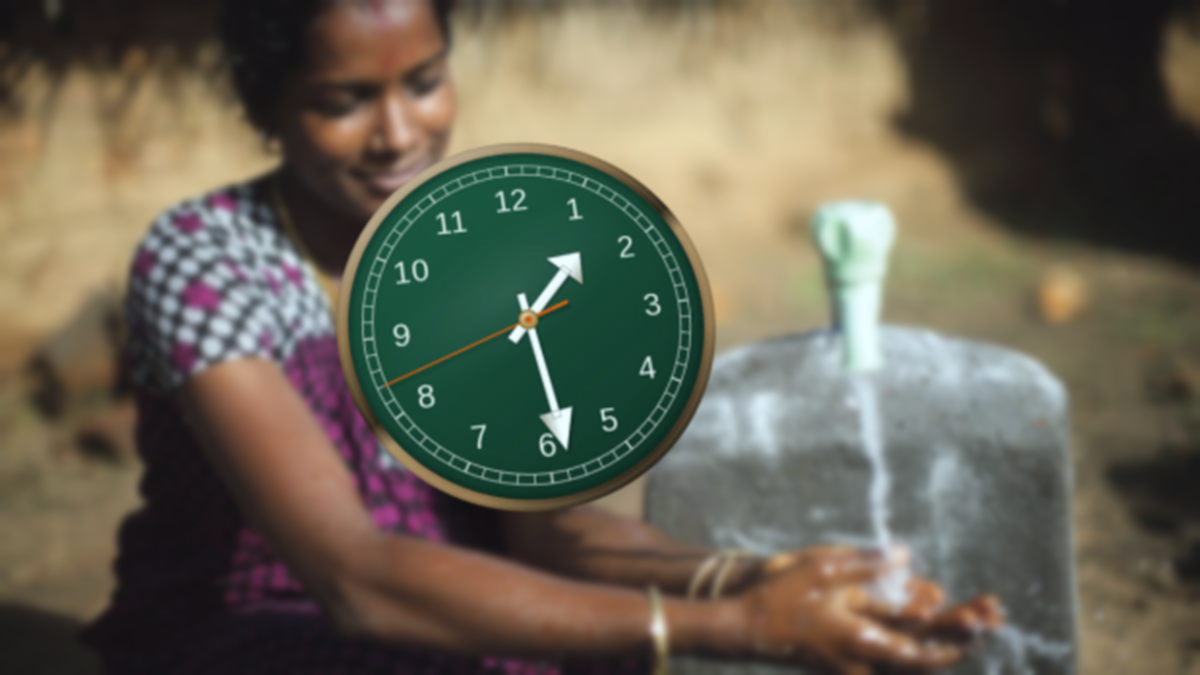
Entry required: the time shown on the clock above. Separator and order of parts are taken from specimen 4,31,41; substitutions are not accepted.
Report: 1,28,42
